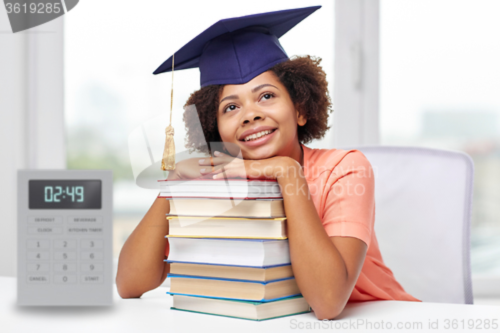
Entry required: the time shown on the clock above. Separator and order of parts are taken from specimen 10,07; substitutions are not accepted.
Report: 2,49
